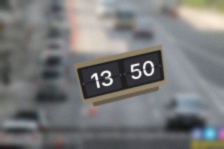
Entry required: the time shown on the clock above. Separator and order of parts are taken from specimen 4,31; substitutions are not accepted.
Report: 13,50
